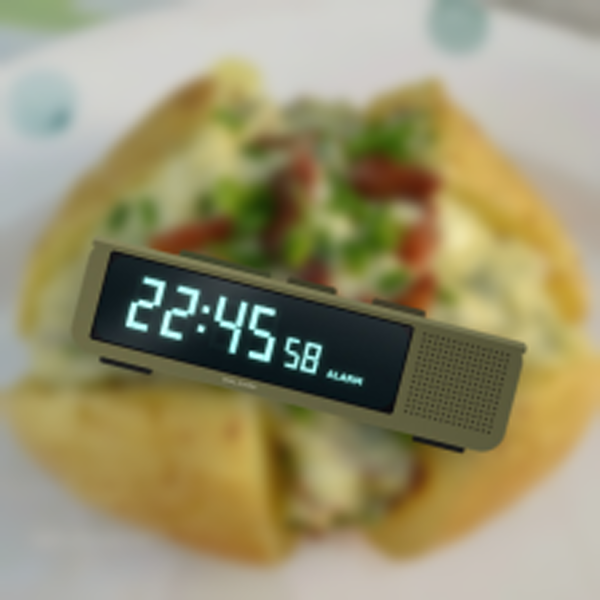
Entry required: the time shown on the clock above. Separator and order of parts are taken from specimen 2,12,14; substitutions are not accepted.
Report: 22,45,58
